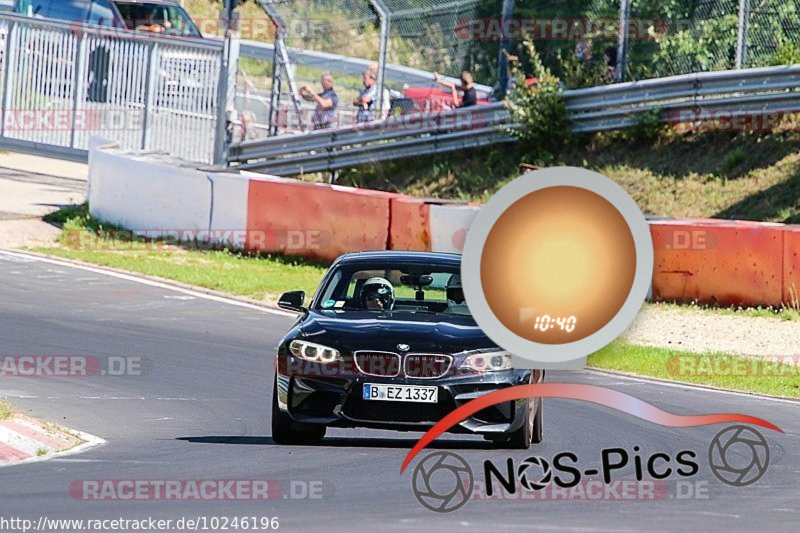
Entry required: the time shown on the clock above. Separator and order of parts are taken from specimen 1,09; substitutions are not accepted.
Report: 10,40
